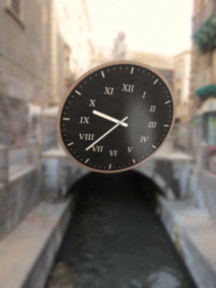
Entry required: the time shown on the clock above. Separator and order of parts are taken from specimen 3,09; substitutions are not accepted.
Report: 9,37
